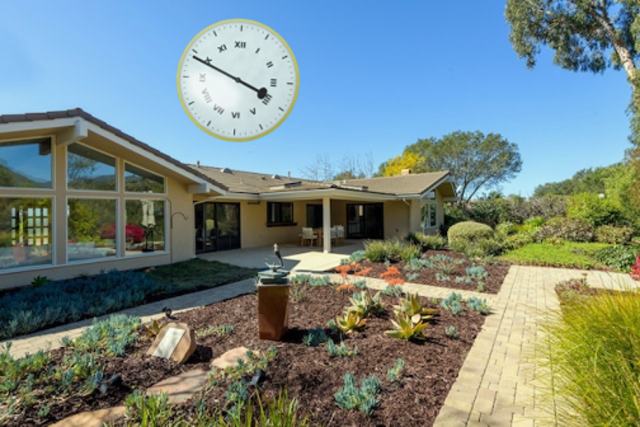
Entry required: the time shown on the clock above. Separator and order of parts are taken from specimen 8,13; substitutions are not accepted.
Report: 3,49
